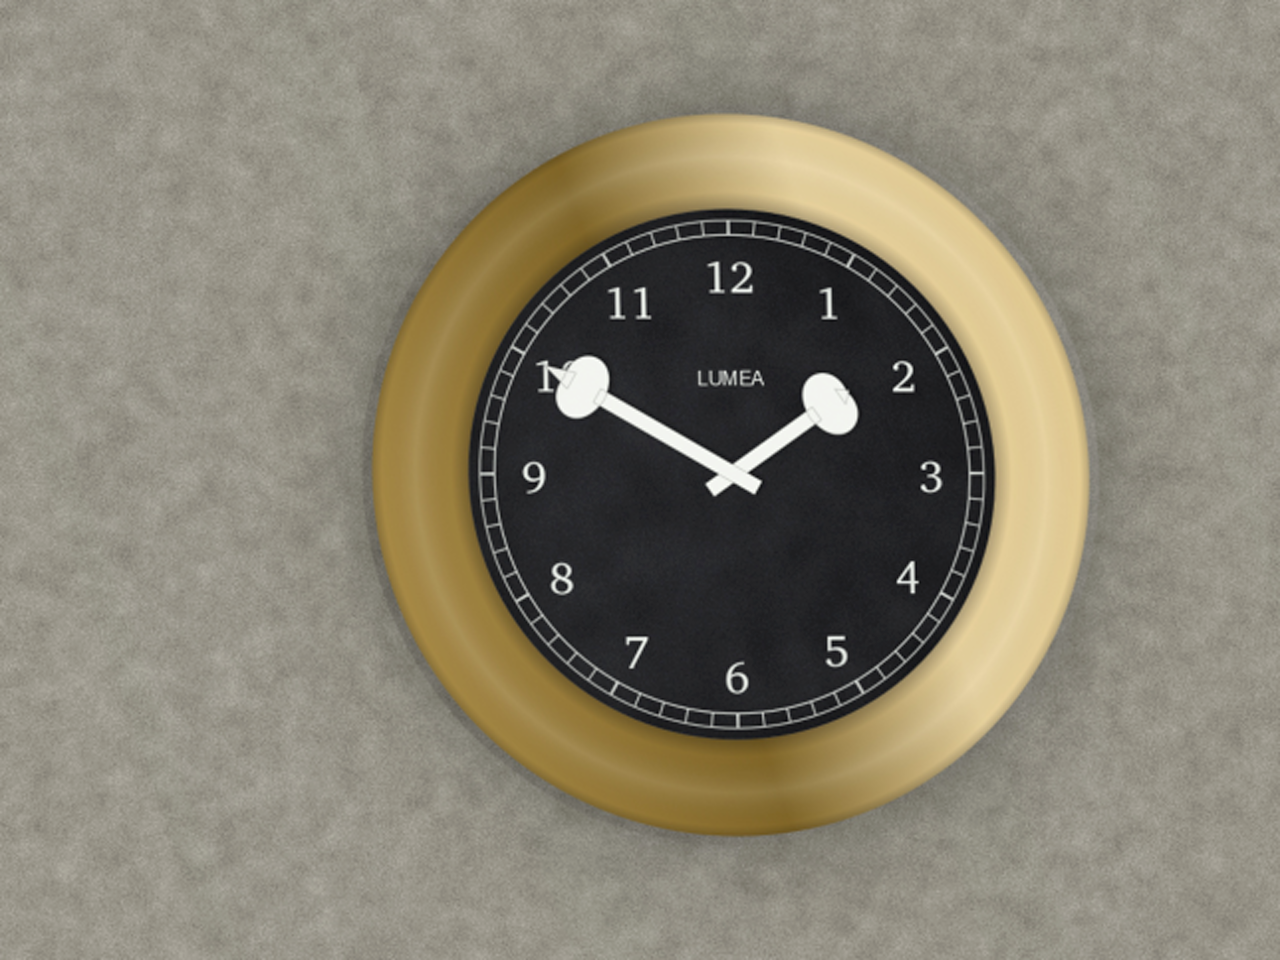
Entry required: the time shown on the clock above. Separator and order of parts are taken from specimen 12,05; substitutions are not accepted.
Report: 1,50
